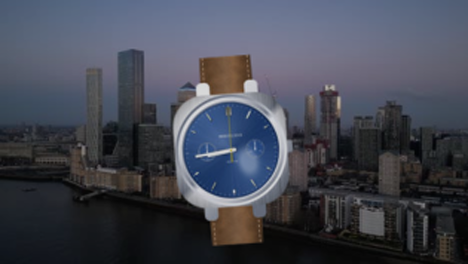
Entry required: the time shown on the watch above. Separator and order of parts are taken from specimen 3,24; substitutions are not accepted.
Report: 8,44
